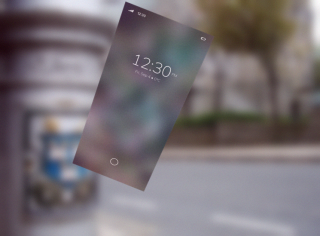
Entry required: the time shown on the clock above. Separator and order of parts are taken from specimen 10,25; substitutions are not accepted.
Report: 12,30
